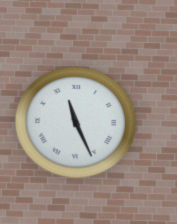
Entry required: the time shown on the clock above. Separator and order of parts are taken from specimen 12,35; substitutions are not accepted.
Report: 11,26
